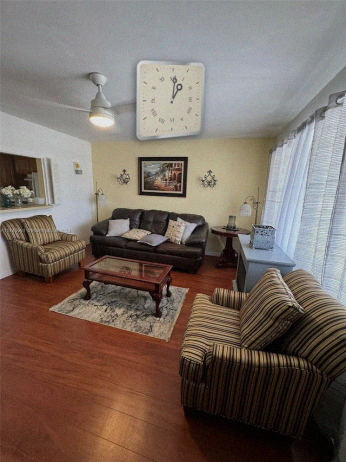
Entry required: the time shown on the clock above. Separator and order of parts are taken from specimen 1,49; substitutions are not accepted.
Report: 1,01
